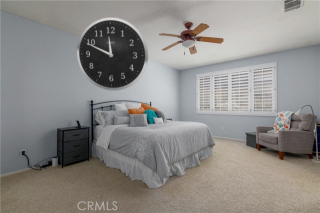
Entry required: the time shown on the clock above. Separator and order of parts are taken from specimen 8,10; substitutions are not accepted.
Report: 11,49
